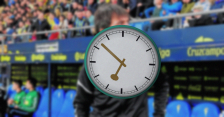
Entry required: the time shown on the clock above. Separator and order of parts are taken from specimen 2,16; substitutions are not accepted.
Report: 6,52
